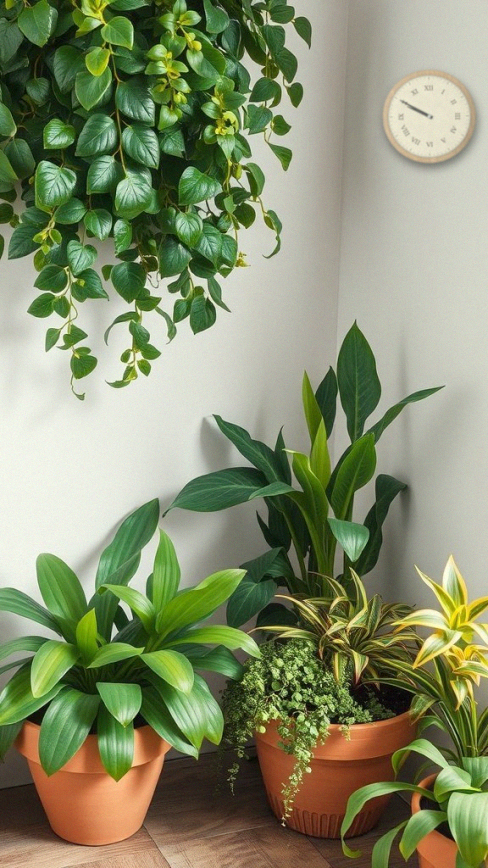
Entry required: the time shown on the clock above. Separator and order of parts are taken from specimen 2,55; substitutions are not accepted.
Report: 9,50
